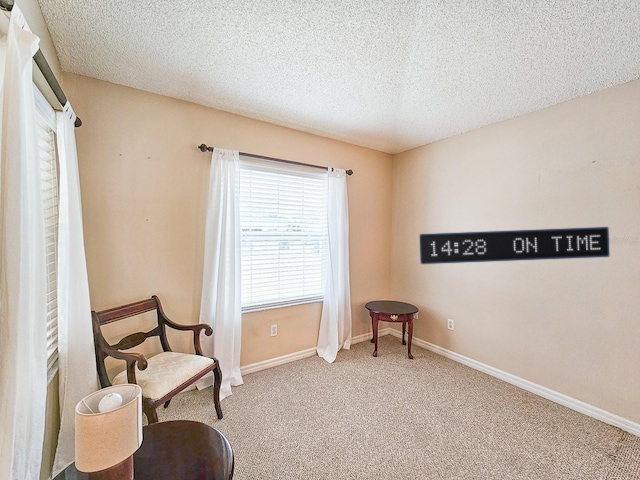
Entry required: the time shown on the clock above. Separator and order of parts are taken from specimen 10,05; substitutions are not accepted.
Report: 14,28
